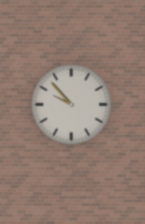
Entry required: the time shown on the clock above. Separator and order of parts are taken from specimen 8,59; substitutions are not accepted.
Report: 9,53
